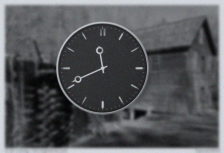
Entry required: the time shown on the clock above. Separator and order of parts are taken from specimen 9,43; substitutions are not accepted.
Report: 11,41
